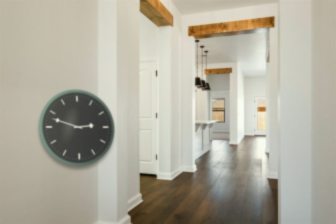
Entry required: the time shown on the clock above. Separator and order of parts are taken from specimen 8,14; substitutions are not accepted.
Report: 2,48
